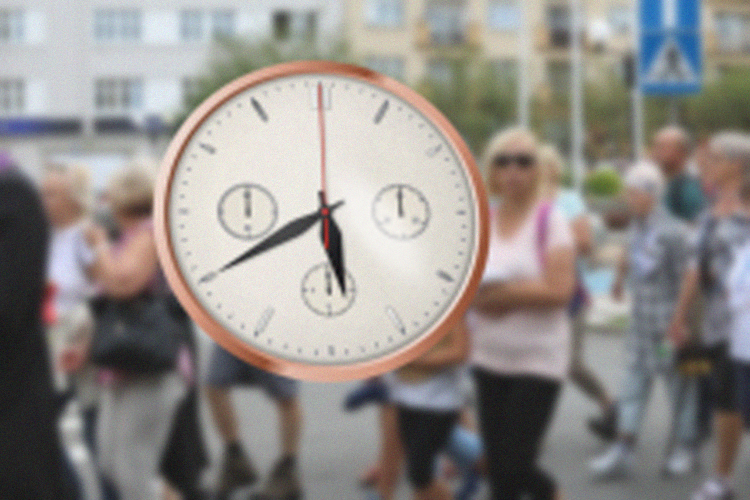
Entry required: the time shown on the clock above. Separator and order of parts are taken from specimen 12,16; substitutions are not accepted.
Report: 5,40
